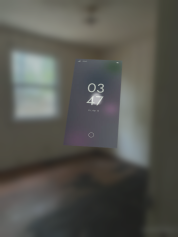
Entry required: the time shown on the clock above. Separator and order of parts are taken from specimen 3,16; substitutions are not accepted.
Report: 3,47
